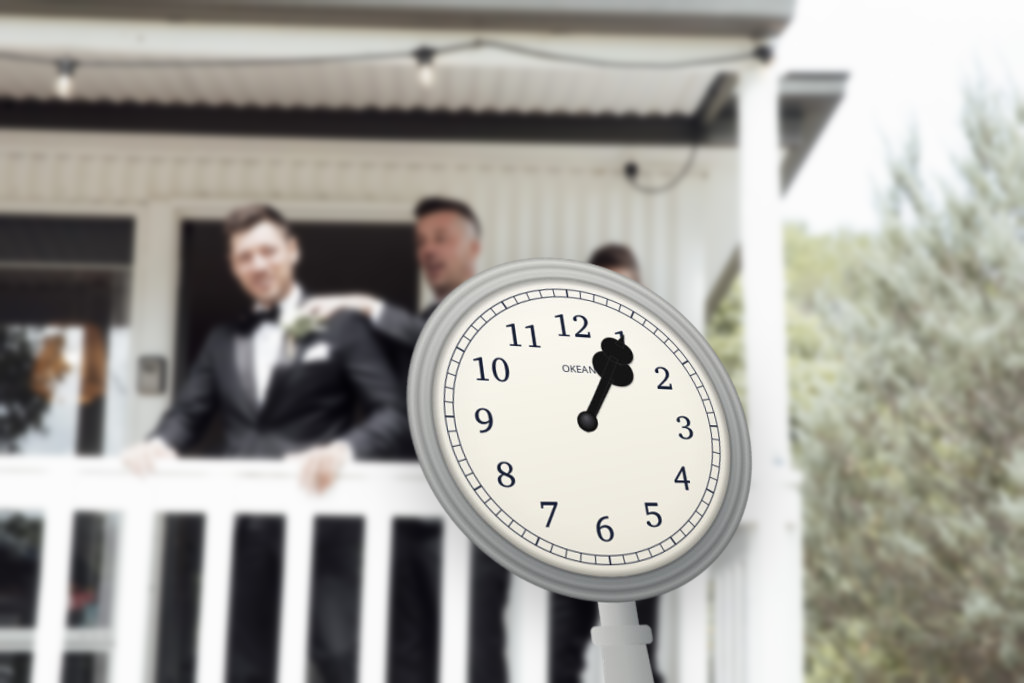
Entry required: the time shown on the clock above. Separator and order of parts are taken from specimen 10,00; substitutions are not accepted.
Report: 1,05
